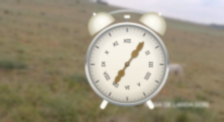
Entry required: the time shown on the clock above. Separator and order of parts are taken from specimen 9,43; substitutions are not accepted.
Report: 7,06
